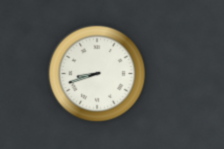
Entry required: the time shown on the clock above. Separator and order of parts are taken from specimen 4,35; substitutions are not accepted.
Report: 8,42
